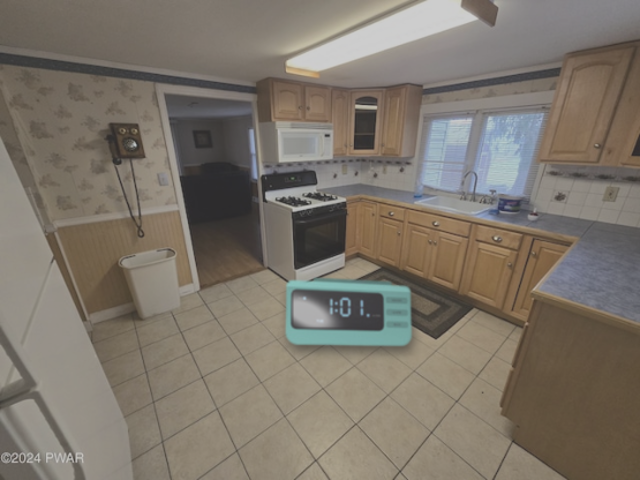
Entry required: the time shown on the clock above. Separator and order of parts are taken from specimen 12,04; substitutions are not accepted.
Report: 1,01
